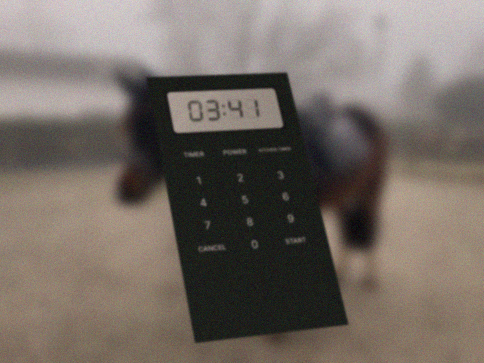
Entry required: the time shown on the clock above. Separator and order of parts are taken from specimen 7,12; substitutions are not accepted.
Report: 3,41
